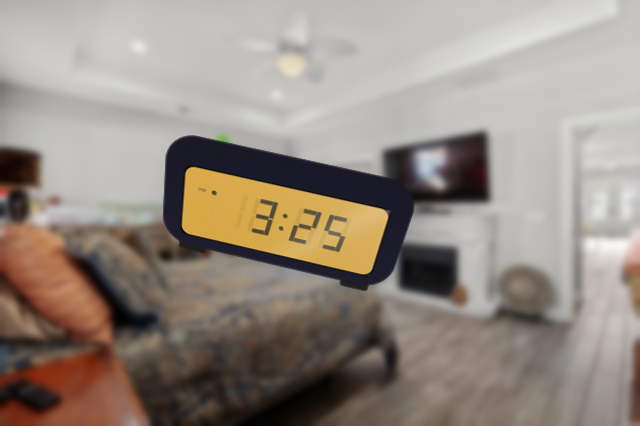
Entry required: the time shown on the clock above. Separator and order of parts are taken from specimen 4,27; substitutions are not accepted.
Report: 3,25
